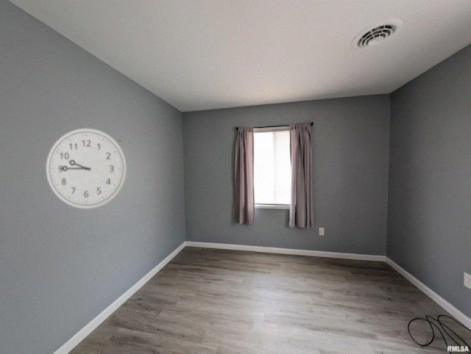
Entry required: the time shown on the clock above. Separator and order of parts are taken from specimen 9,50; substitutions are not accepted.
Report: 9,45
